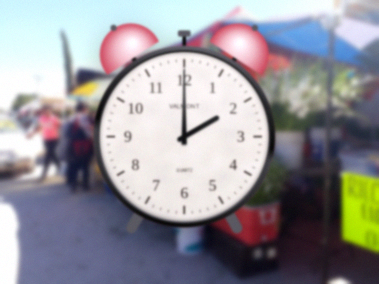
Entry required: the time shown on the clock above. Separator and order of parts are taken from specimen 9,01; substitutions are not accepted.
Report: 2,00
